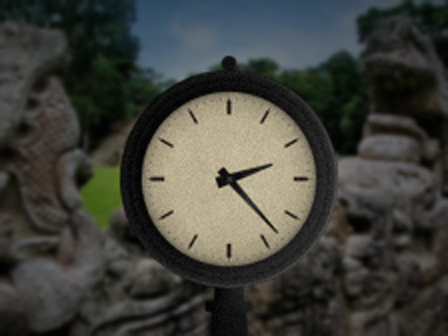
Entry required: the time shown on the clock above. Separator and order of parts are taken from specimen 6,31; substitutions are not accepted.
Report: 2,23
